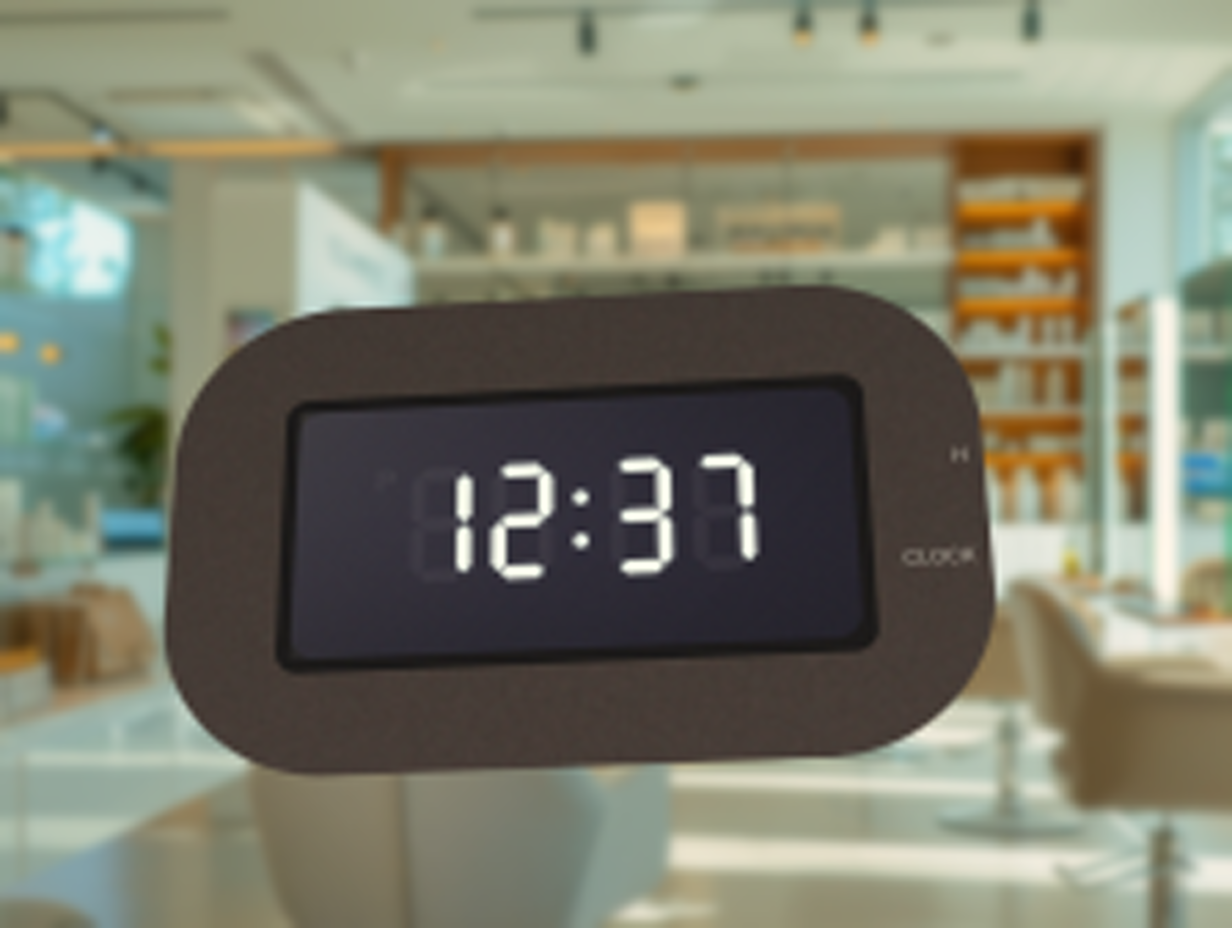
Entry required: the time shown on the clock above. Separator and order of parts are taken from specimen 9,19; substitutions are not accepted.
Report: 12,37
